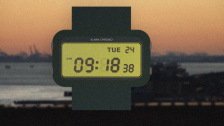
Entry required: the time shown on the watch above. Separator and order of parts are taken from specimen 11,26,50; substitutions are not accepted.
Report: 9,18,38
